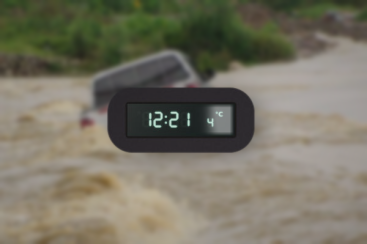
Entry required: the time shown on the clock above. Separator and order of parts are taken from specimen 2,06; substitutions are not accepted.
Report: 12,21
